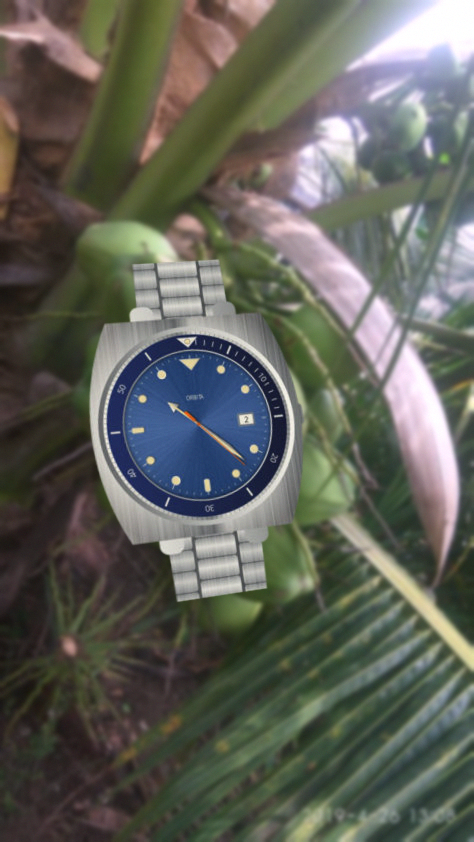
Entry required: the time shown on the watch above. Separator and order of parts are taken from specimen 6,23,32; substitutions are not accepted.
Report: 10,22,23
